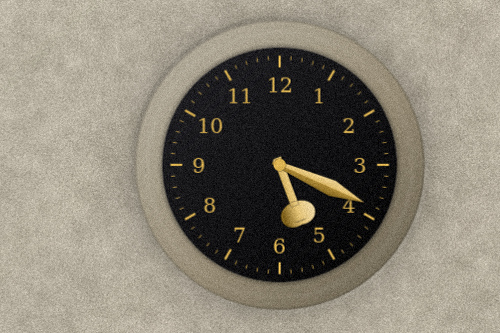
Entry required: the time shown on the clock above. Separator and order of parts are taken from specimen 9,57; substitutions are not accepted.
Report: 5,19
